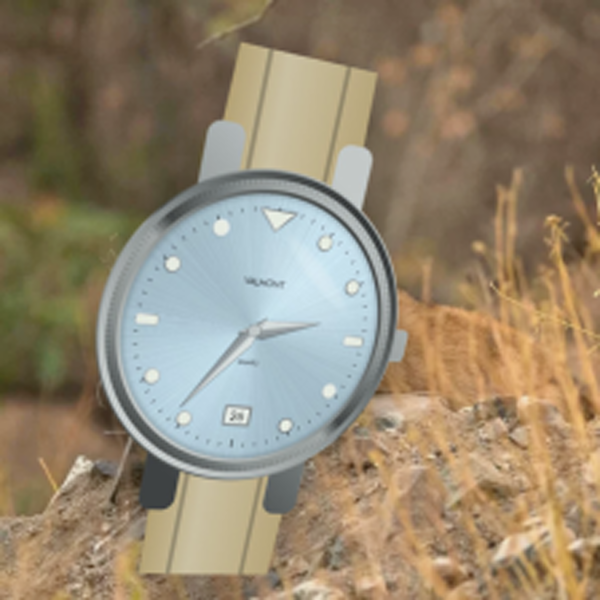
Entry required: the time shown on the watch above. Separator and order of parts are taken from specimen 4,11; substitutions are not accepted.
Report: 2,36
